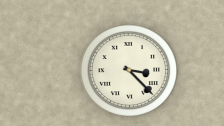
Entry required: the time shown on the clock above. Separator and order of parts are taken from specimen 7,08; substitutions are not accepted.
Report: 3,23
